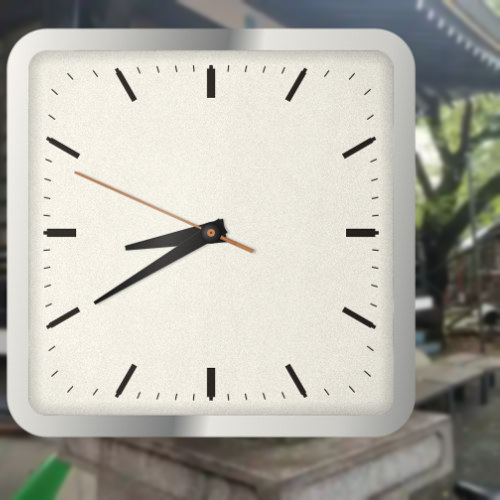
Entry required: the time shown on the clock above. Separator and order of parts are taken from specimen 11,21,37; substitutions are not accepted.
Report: 8,39,49
